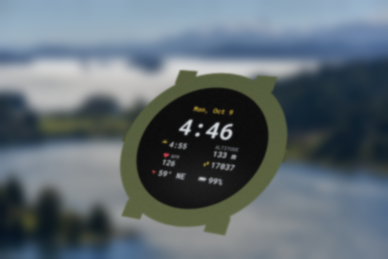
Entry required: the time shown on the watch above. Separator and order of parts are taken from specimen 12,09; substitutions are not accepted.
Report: 4,46
